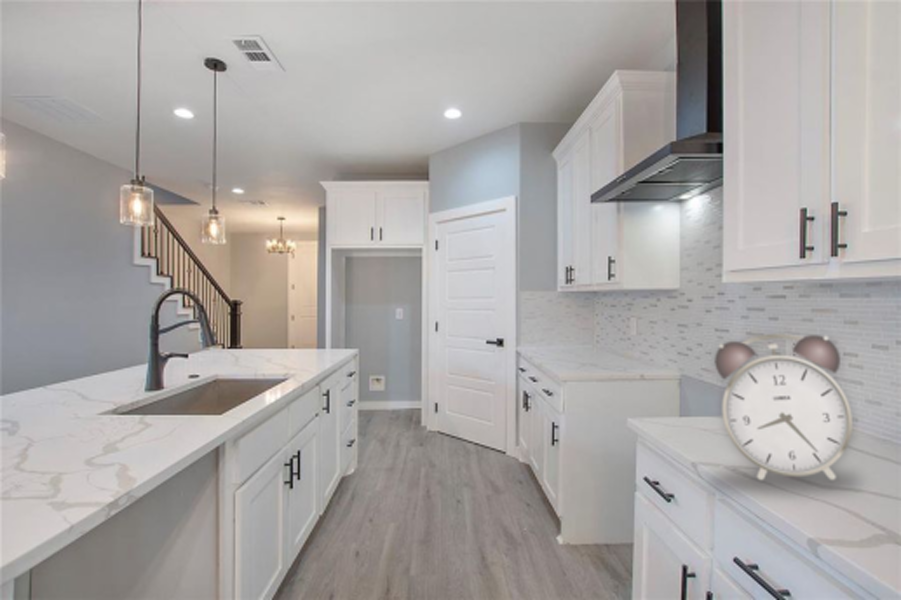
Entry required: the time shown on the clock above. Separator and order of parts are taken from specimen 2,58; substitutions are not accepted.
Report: 8,24
